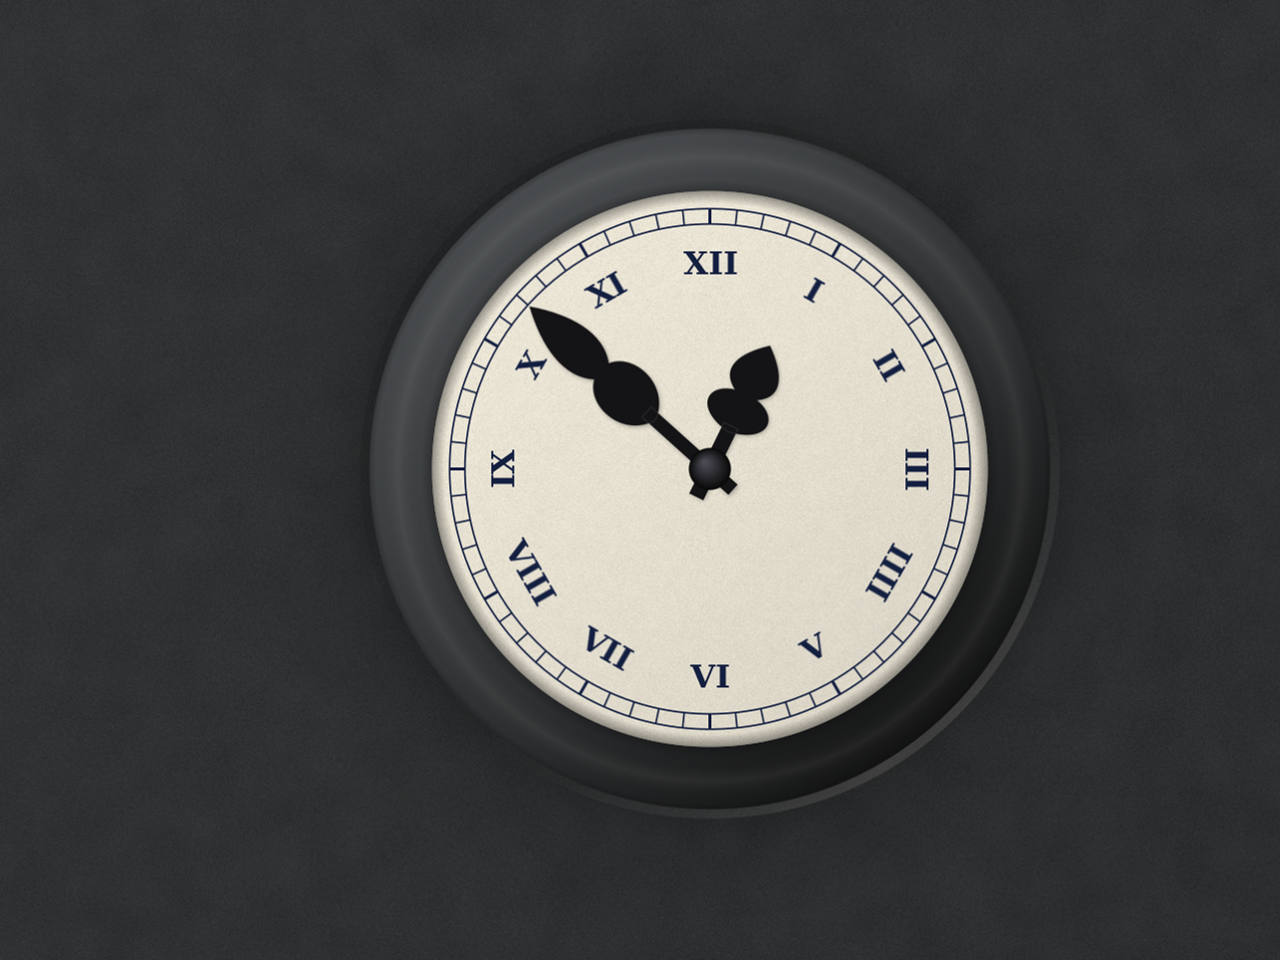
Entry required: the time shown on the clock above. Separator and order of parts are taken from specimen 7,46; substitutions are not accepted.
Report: 12,52
